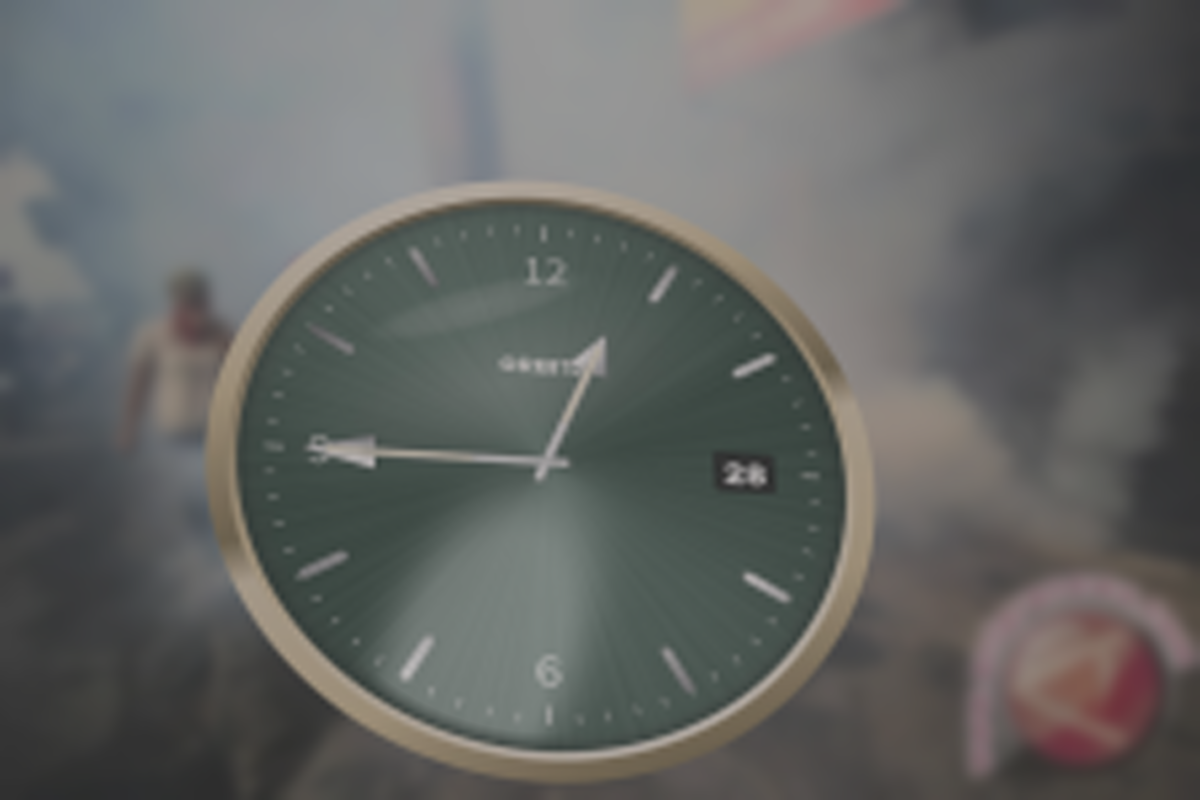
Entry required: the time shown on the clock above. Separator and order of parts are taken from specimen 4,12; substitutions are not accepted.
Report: 12,45
